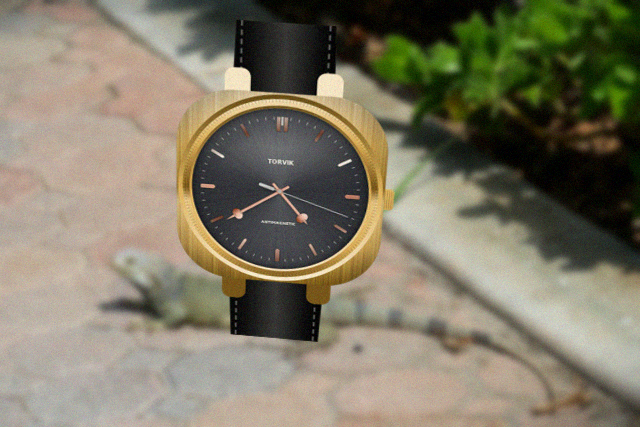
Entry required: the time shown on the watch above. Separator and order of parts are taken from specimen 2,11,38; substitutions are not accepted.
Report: 4,39,18
